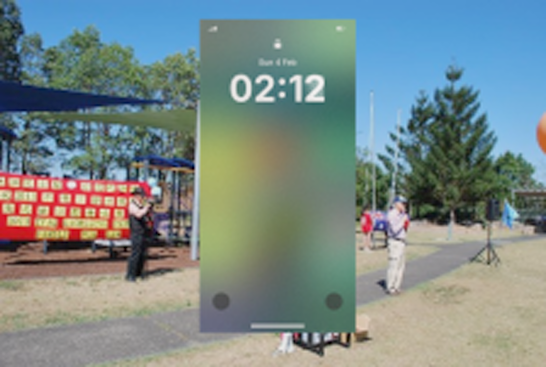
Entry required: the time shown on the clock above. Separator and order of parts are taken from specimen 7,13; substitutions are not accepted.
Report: 2,12
